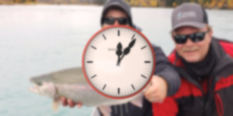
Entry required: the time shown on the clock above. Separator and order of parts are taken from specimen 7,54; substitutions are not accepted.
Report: 12,06
